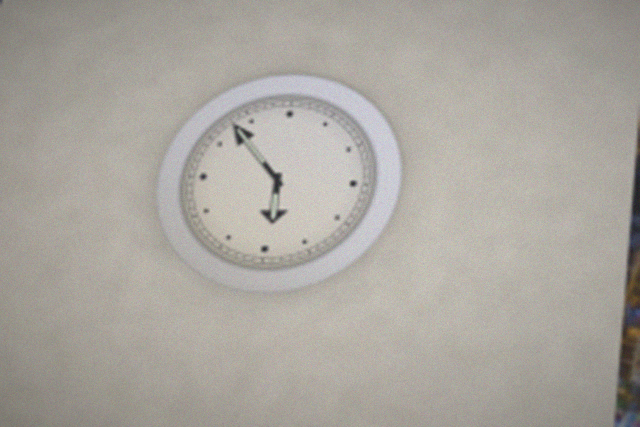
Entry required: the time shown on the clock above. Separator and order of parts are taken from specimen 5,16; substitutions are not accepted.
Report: 5,53
